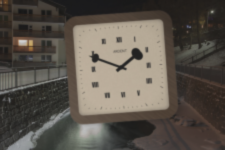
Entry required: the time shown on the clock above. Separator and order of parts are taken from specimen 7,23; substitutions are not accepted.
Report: 1,49
